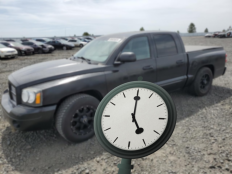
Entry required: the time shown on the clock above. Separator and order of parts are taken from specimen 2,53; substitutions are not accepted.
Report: 5,00
